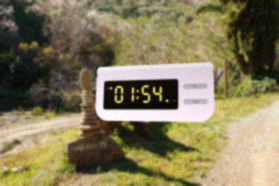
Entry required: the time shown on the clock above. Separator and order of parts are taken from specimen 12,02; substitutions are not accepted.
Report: 1,54
